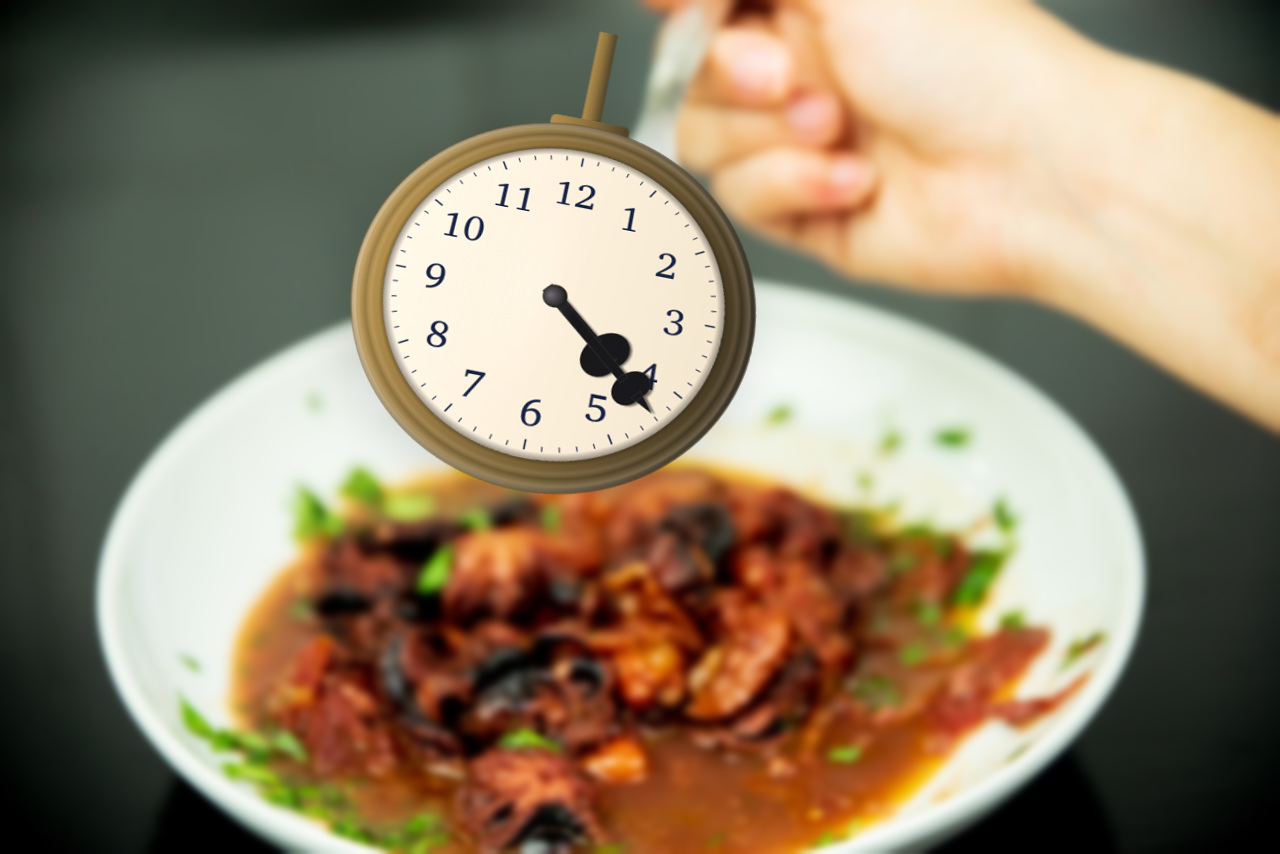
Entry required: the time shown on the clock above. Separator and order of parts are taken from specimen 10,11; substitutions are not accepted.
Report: 4,22
